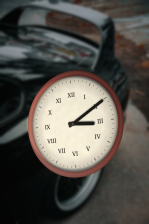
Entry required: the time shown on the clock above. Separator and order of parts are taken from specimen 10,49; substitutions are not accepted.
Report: 3,10
